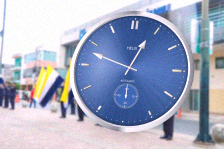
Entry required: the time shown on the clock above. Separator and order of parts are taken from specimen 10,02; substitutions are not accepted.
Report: 12,48
